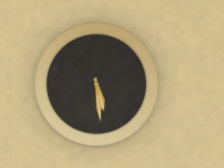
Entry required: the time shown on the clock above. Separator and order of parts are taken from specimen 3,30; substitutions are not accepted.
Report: 5,29
